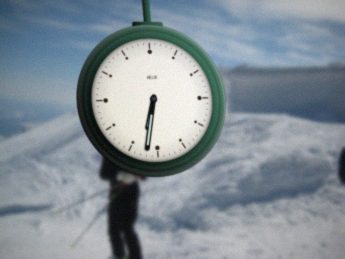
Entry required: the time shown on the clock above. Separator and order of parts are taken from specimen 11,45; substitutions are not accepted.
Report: 6,32
